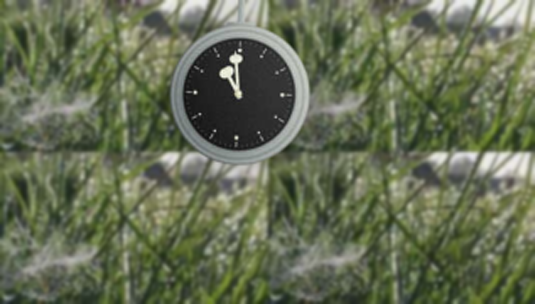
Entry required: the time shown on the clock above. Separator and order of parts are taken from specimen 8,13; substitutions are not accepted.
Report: 10,59
